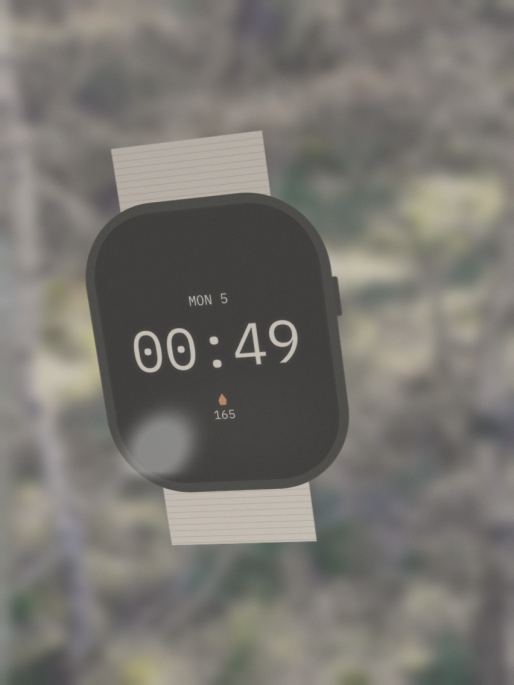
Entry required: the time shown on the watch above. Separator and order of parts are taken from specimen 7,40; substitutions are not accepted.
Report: 0,49
